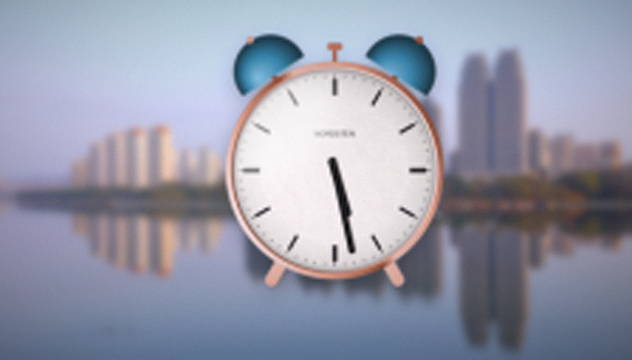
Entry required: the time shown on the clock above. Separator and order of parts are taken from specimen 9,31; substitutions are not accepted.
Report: 5,28
